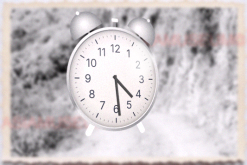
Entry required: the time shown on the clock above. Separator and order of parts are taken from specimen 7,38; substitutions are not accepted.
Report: 4,29
